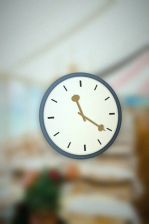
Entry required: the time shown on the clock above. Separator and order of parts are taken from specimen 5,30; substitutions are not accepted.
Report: 11,21
